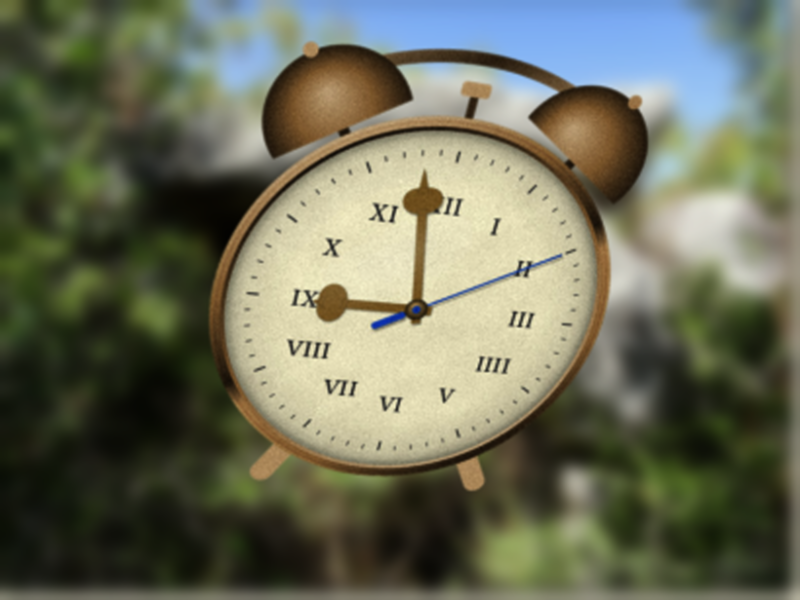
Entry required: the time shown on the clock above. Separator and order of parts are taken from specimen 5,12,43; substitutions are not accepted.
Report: 8,58,10
